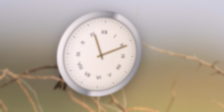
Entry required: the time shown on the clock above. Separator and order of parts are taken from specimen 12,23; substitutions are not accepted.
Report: 11,11
